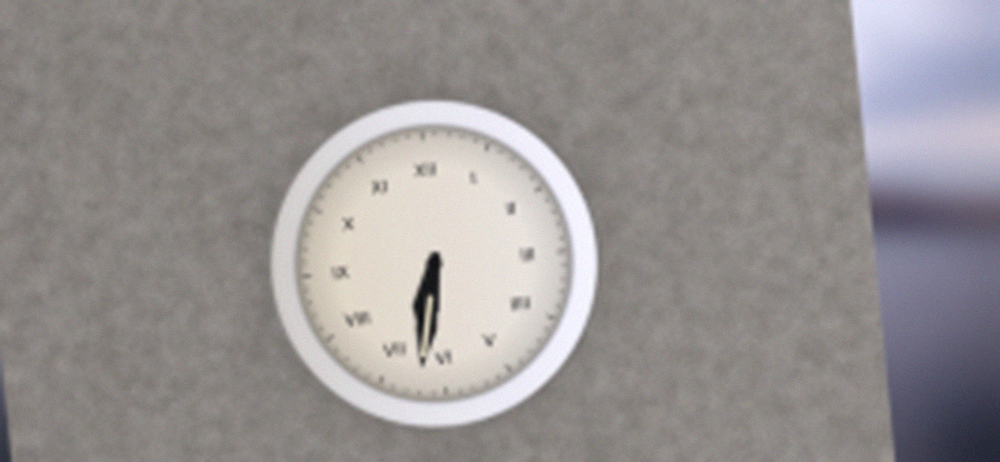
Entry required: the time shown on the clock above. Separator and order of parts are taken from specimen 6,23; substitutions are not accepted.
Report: 6,32
